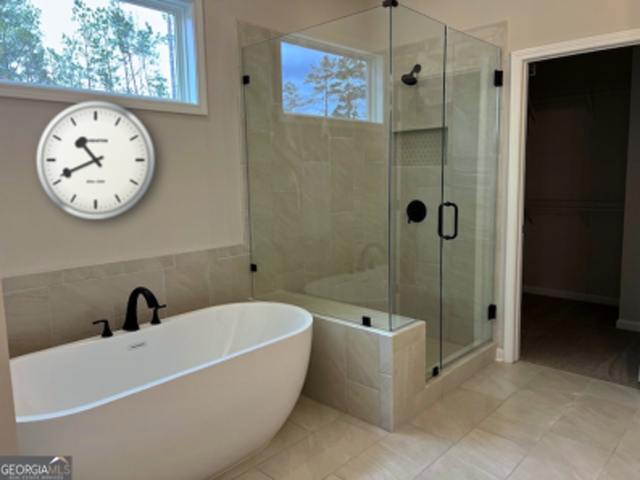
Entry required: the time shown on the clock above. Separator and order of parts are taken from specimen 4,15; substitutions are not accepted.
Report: 10,41
